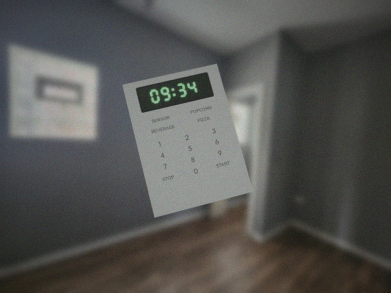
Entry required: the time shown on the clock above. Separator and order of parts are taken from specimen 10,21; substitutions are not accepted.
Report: 9,34
